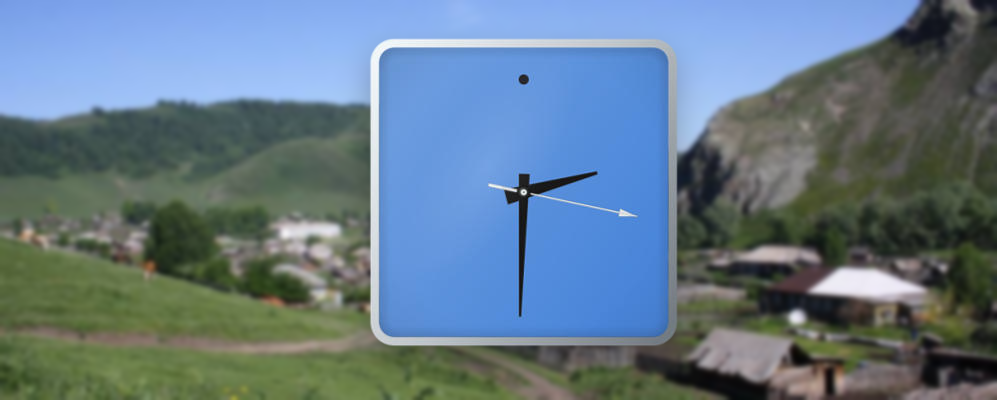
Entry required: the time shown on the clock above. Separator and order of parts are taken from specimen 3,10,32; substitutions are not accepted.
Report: 2,30,17
